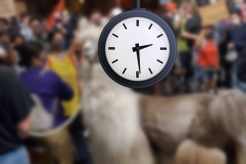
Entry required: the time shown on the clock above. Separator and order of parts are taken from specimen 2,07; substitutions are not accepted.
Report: 2,29
